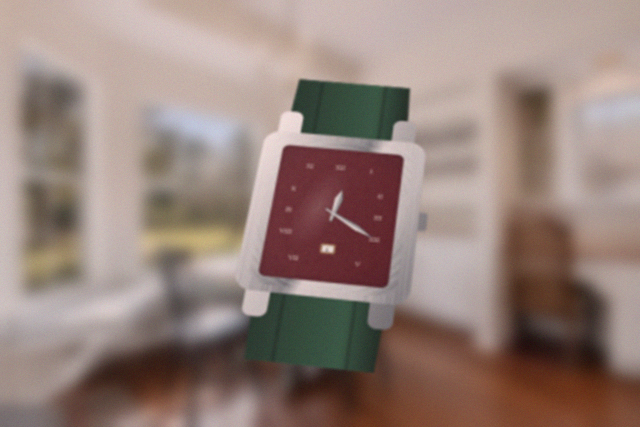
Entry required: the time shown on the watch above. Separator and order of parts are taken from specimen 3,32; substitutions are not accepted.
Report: 12,20
